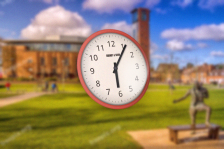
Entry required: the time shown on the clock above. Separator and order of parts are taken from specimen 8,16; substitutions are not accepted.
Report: 6,06
